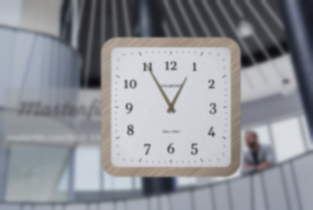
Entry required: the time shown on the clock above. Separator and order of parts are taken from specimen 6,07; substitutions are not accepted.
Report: 12,55
